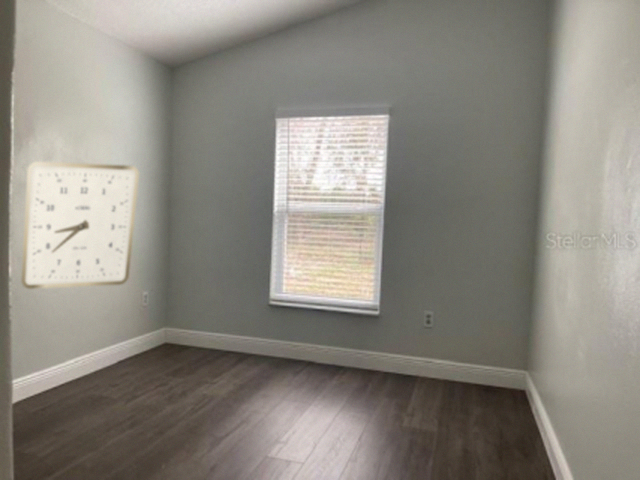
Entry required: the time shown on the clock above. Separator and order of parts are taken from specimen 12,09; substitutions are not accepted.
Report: 8,38
